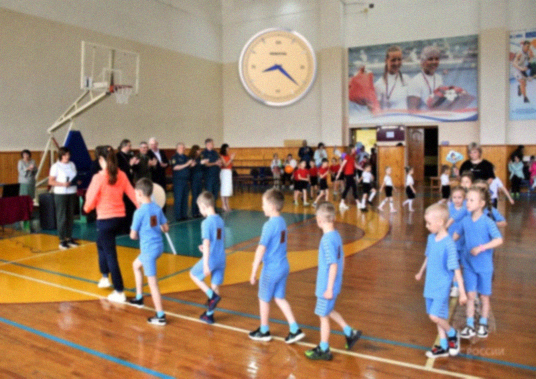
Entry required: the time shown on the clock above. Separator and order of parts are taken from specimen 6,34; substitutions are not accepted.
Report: 8,22
